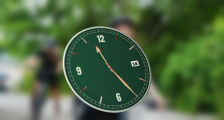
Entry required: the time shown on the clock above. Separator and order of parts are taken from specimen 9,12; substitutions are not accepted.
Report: 11,25
